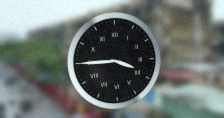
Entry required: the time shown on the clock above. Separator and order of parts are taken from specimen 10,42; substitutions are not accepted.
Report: 3,45
